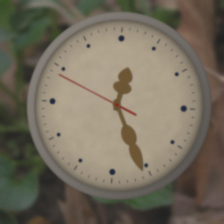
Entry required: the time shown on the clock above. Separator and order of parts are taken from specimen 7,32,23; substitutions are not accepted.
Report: 12,25,49
